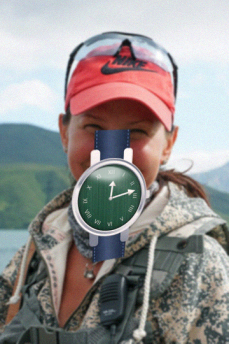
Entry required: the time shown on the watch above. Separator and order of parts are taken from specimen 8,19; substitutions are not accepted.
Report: 12,13
